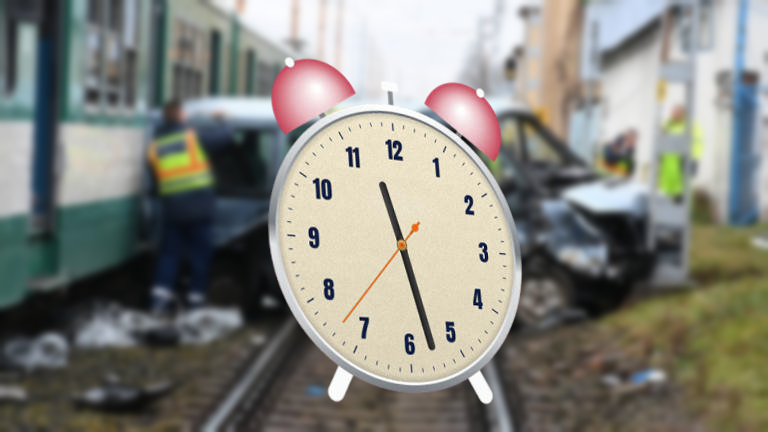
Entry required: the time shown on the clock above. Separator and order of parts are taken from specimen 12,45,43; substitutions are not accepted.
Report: 11,27,37
